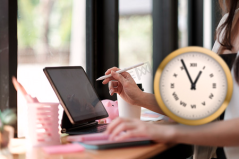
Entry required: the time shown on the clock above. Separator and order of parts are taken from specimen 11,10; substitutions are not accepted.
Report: 12,56
